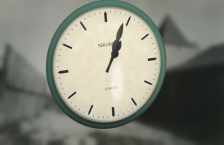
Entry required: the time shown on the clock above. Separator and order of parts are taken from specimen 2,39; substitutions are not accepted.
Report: 1,04
